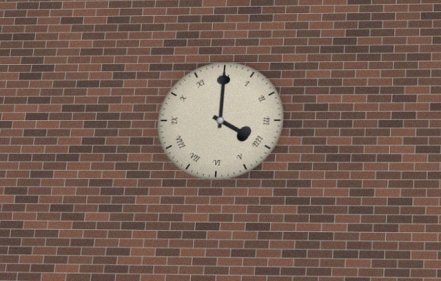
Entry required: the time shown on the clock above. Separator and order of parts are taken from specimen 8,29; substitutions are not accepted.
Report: 4,00
